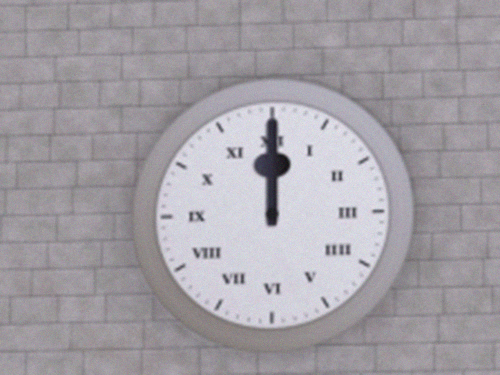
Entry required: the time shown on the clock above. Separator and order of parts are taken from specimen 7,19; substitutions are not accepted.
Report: 12,00
